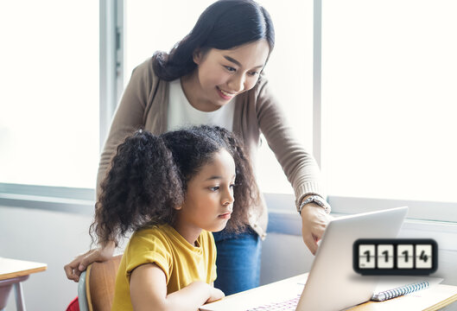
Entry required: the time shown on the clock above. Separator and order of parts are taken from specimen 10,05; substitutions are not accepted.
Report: 11,14
